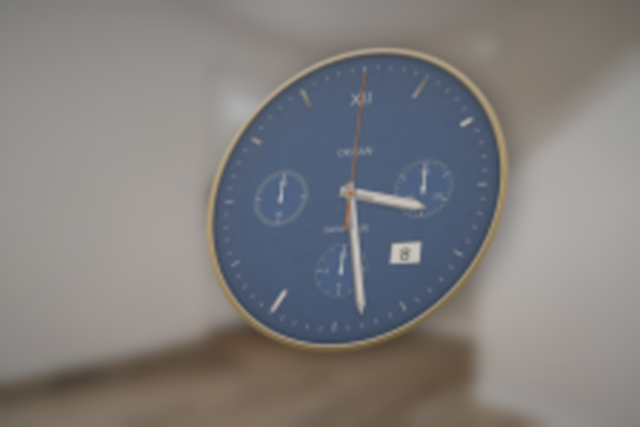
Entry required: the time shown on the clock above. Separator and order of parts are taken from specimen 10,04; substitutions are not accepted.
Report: 3,28
